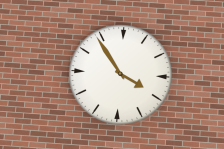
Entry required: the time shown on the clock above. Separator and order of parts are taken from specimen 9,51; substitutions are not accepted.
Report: 3,54
